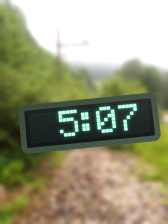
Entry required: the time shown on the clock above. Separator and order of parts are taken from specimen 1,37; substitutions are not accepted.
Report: 5,07
